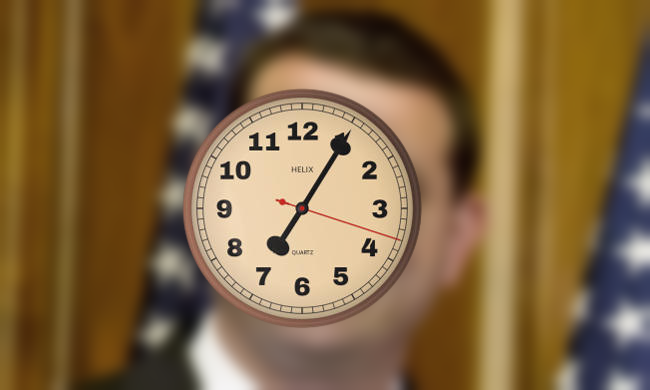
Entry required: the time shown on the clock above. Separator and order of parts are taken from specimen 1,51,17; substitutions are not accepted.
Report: 7,05,18
